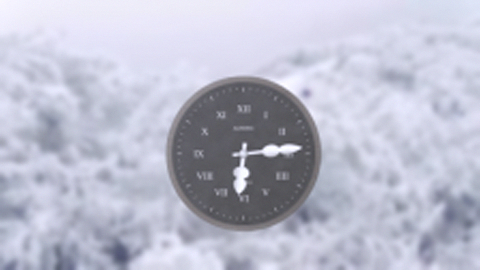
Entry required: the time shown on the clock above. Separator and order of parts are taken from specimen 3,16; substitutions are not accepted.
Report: 6,14
